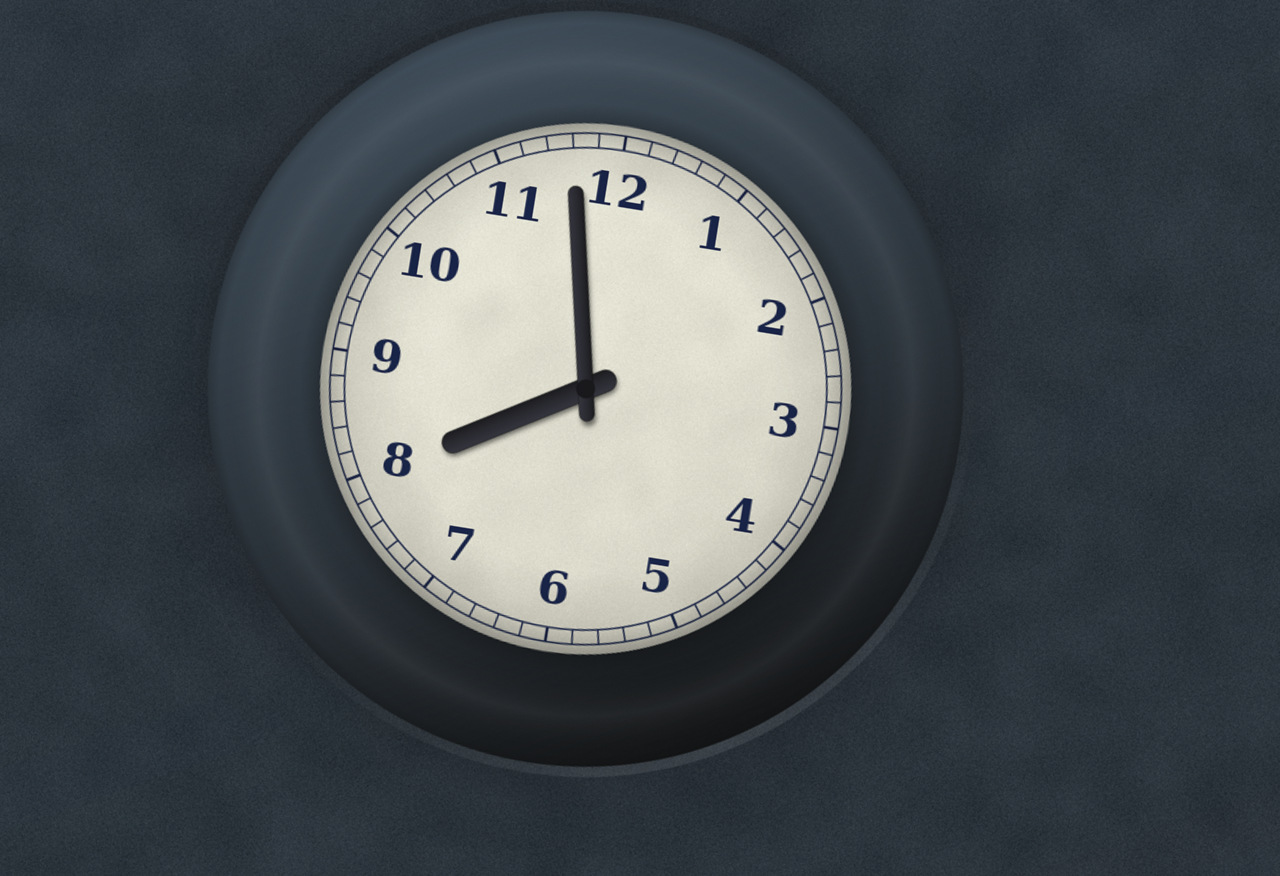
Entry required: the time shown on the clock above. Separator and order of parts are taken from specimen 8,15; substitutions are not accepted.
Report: 7,58
